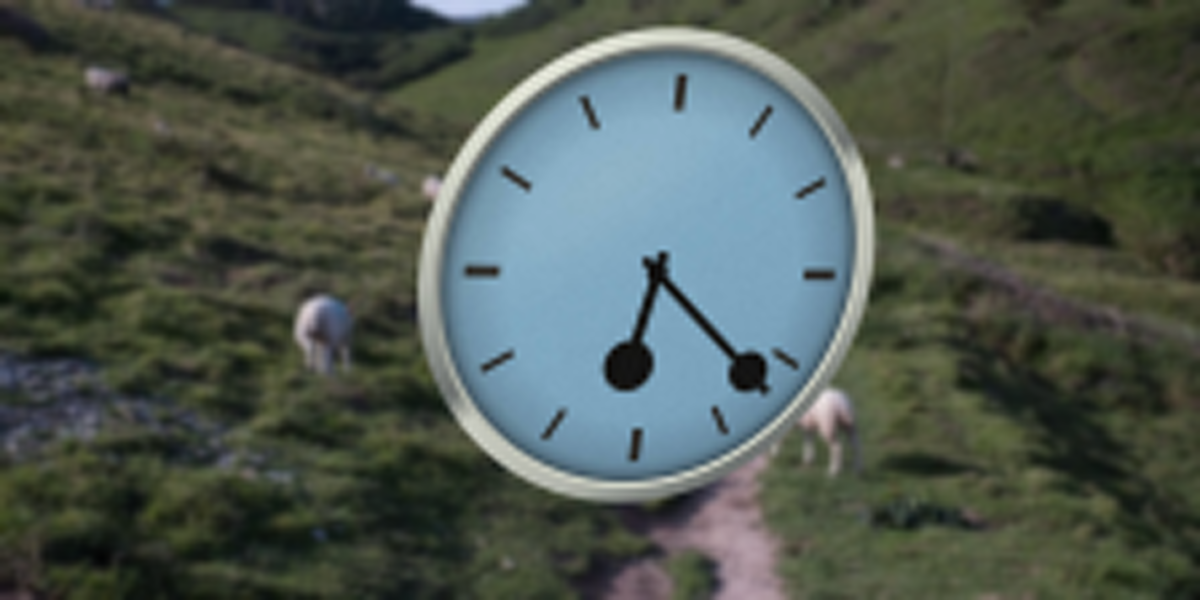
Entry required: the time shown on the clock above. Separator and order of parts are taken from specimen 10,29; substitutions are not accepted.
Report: 6,22
